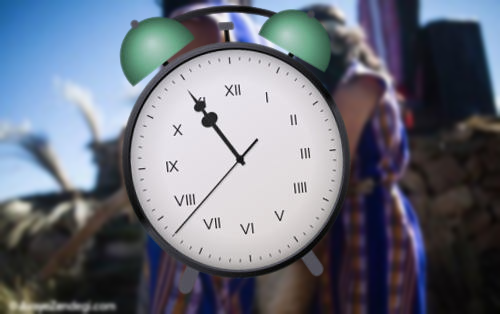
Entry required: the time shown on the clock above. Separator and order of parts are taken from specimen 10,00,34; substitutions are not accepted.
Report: 10,54,38
